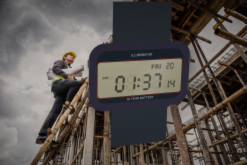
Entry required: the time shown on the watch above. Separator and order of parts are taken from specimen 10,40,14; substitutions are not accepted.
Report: 1,37,14
